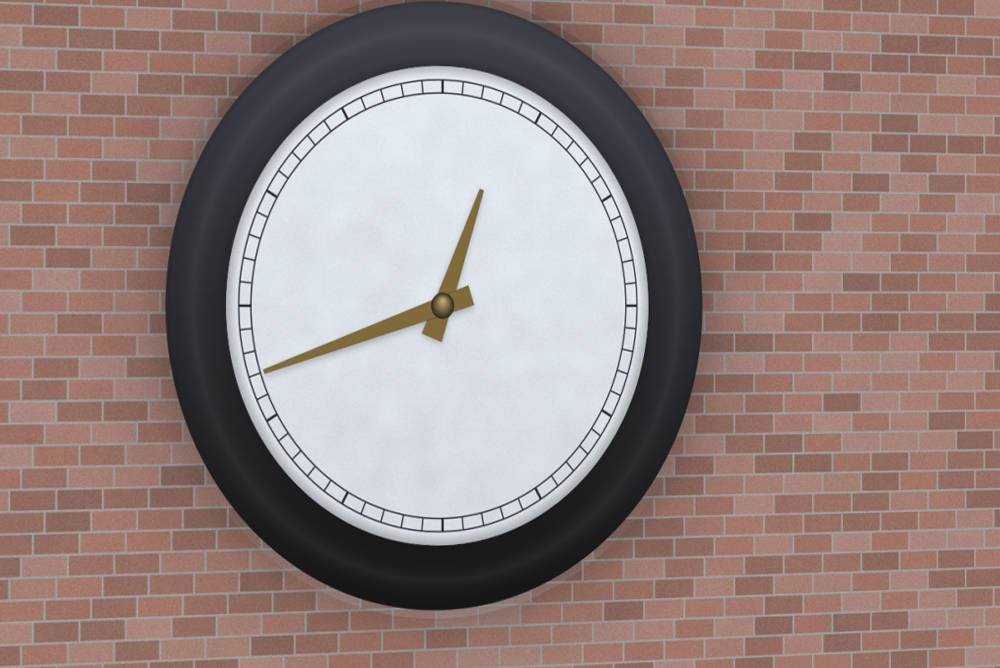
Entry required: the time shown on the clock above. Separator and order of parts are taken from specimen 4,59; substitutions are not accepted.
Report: 12,42
